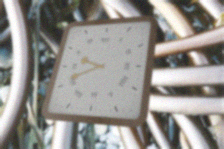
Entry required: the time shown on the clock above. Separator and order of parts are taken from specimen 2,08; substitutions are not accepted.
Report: 9,41
